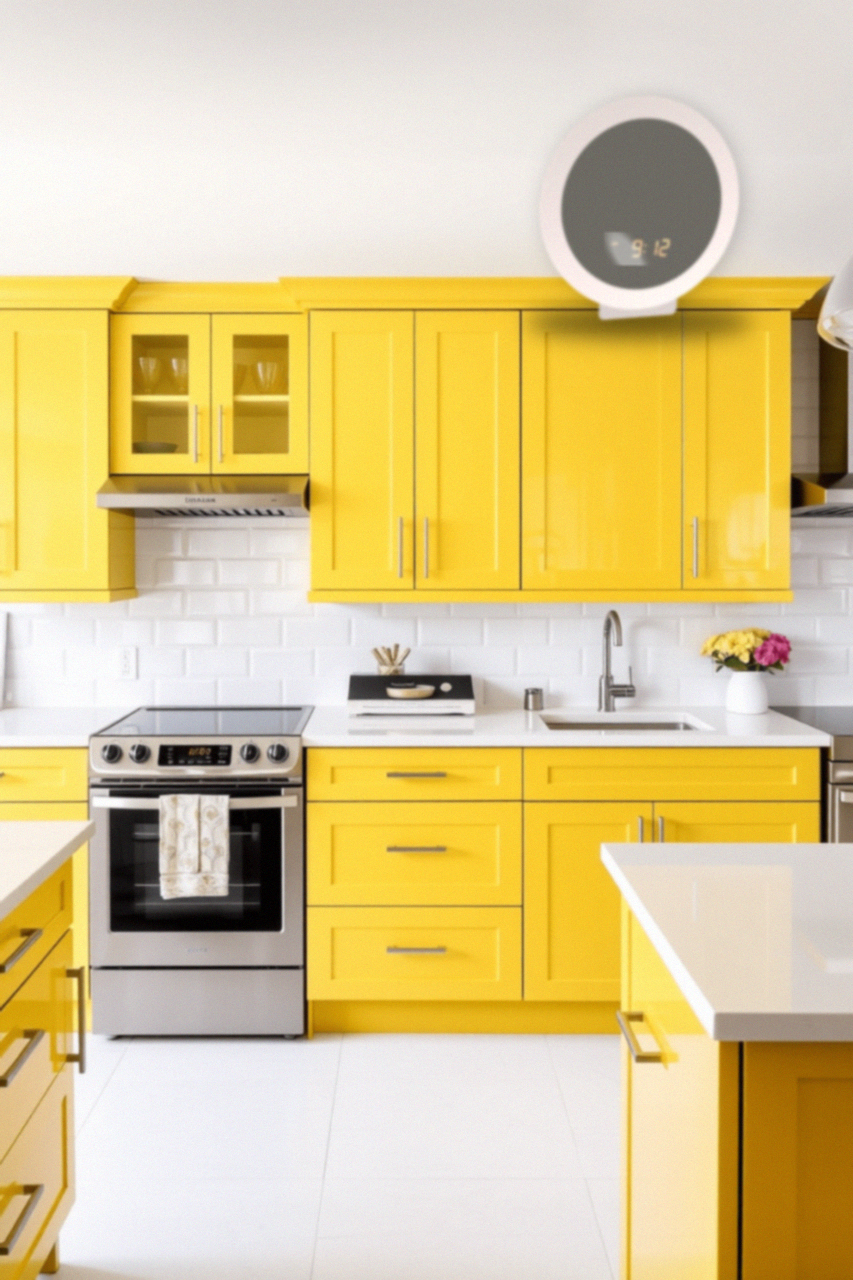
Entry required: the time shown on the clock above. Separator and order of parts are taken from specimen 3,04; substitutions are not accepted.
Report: 9,12
